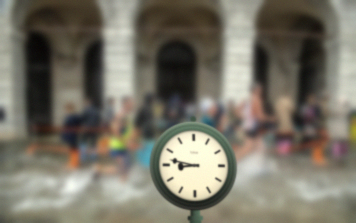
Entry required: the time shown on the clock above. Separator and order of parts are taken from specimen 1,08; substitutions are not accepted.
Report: 8,47
